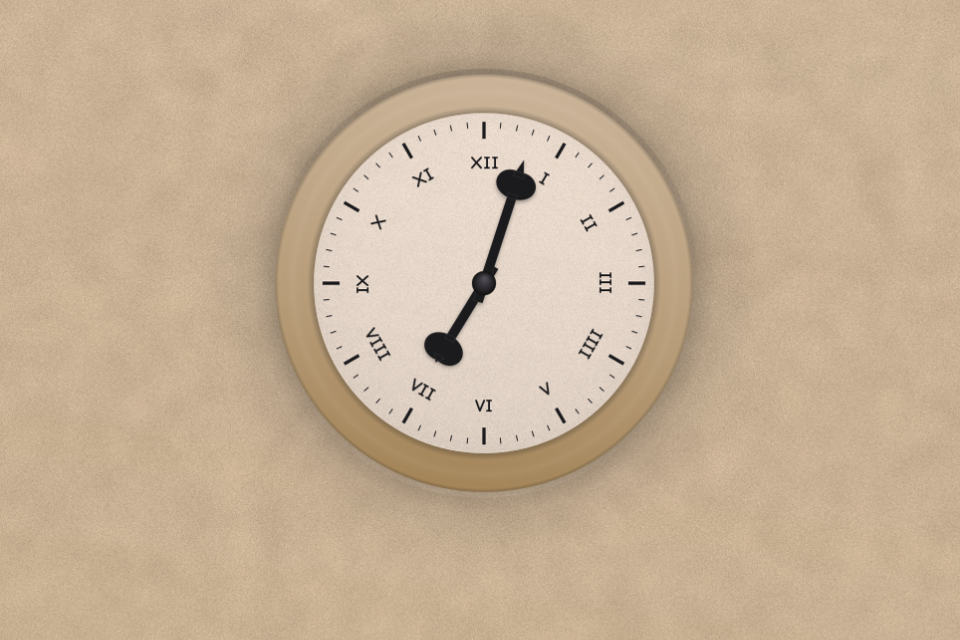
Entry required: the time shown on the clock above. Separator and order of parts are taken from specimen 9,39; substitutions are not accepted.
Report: 7,03
